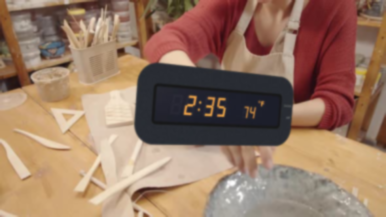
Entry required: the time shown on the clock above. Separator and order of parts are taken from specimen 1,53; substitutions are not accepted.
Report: 2,35
